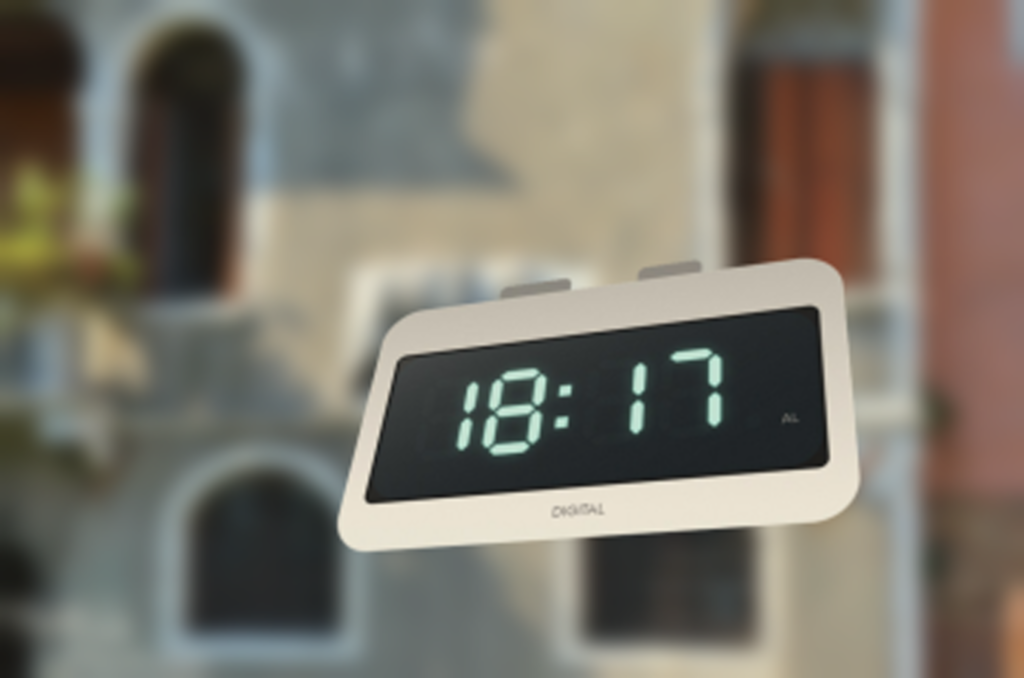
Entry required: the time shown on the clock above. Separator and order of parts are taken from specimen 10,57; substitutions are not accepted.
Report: 18,17
